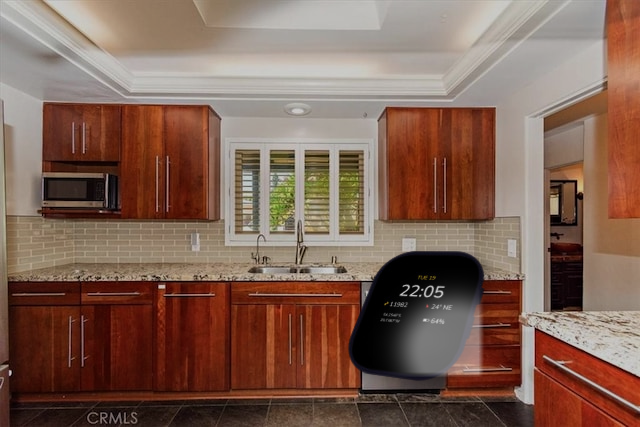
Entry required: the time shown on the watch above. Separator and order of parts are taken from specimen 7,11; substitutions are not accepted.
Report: 22,05
